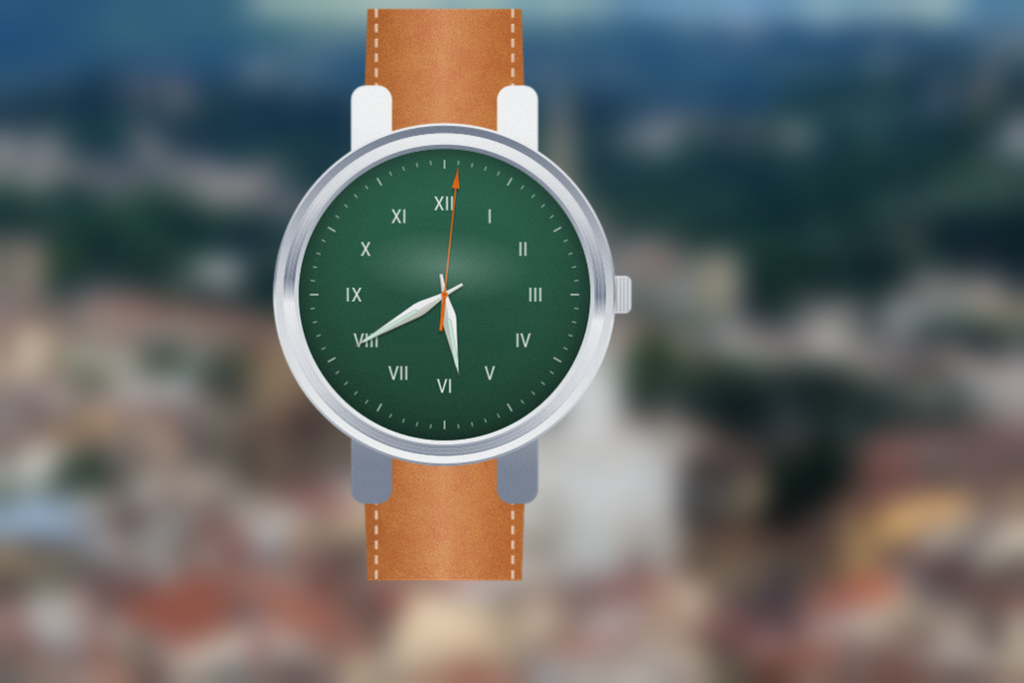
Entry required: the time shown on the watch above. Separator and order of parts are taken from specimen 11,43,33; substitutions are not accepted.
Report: 5,40,01
